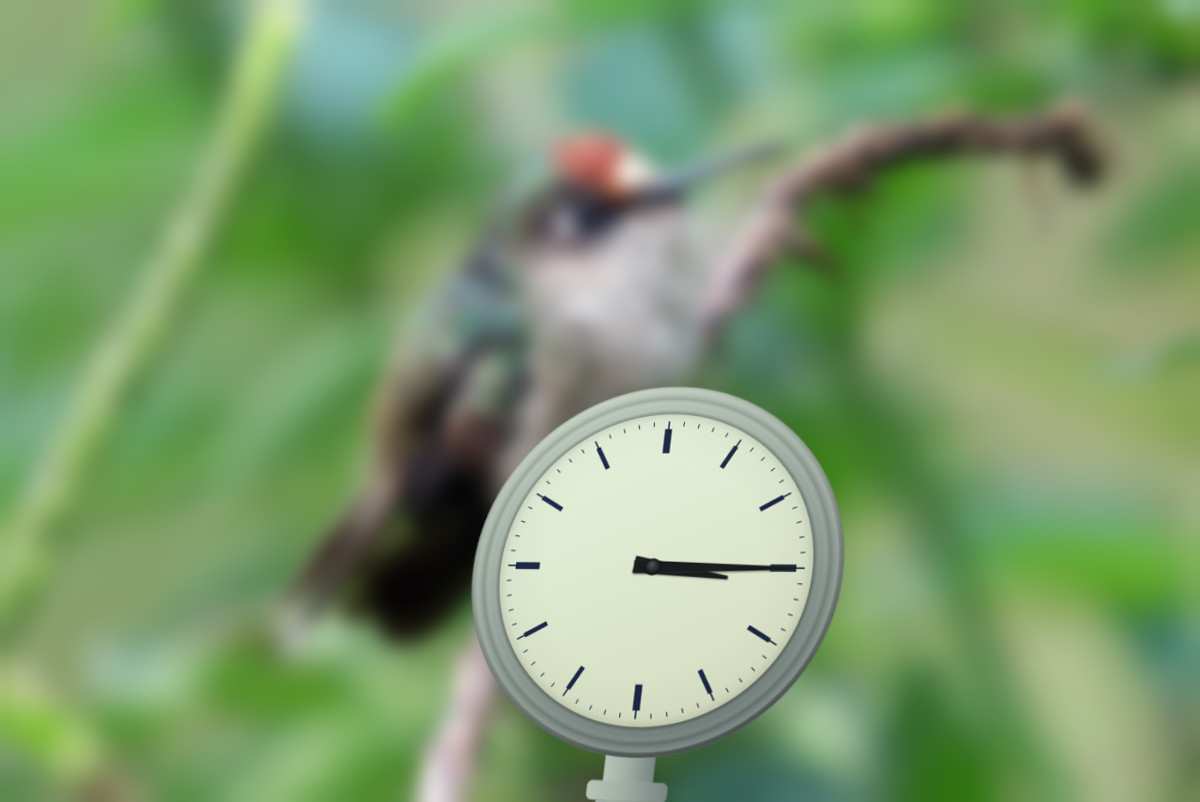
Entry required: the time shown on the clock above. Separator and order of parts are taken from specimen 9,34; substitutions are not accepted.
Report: 3,15
